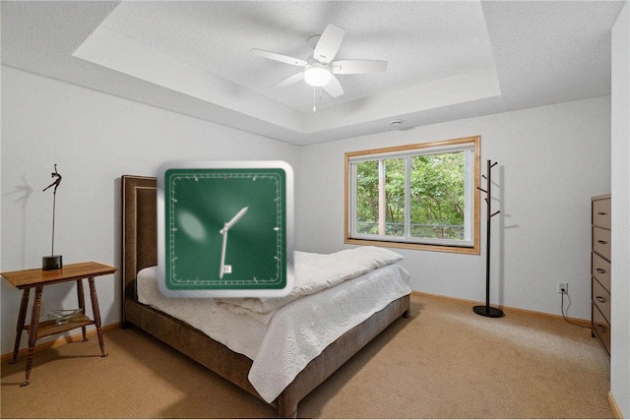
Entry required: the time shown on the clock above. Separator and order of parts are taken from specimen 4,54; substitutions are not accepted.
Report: 1,31
